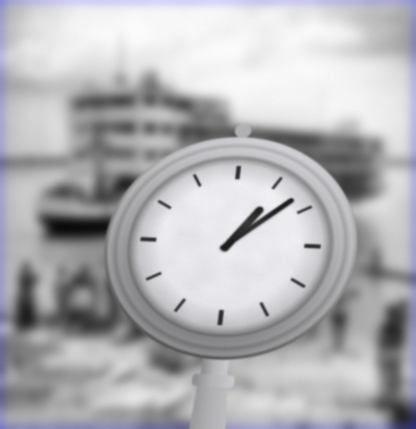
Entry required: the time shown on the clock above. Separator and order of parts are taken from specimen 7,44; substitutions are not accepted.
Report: 1,08
